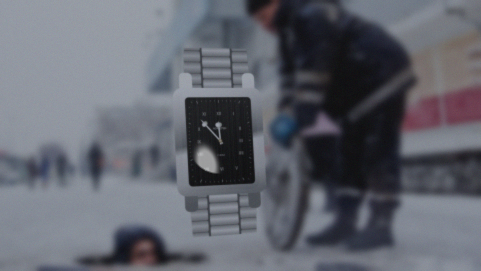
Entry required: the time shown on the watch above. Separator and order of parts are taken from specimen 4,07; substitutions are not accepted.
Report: 11,53
